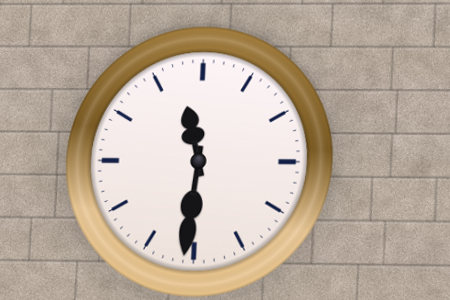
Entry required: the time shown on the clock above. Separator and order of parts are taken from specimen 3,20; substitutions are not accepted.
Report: 11,31
